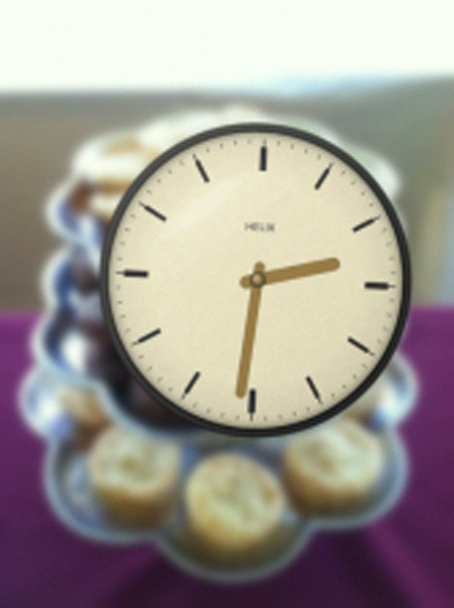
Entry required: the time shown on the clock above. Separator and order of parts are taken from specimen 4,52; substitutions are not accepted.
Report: 2,31
